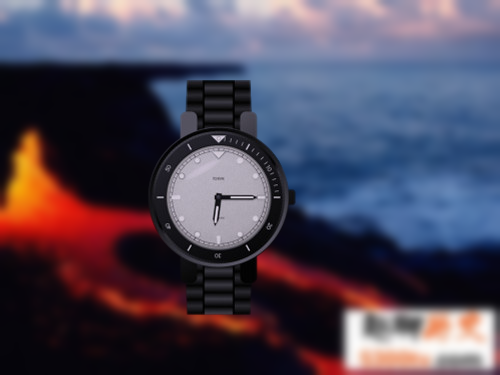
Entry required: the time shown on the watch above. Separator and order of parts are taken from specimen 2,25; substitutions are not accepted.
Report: 6,15
